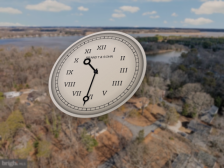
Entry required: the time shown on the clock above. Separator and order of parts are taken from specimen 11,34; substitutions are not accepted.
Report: 10,31
